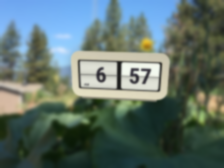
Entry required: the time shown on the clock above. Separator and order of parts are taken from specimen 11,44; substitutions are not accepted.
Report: 6,57
